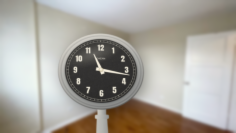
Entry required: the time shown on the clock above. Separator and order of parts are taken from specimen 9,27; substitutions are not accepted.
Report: 11,17
